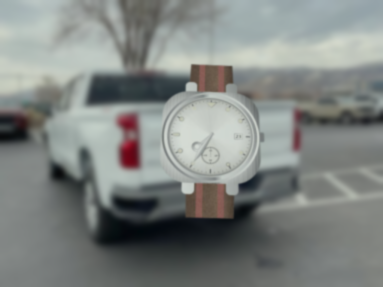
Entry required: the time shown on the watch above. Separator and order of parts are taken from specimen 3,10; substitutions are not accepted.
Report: 7,35
